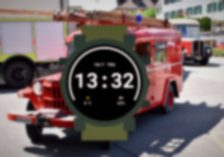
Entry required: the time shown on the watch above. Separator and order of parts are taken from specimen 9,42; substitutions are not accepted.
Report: 13,32
